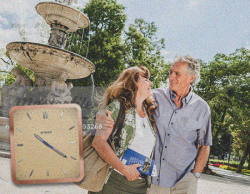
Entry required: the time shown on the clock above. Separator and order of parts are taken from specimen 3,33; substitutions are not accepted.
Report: 10,21
